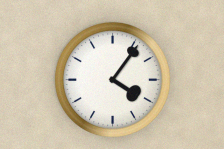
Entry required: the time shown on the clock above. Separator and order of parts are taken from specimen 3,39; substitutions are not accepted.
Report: 4,06
